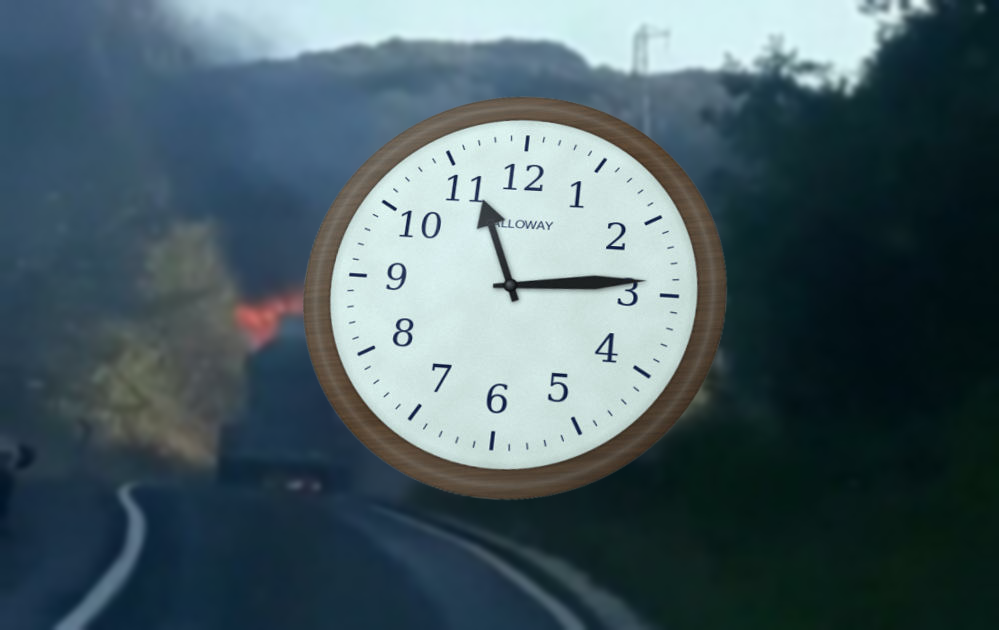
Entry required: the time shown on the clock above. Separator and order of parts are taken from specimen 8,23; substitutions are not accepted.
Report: 11,14
